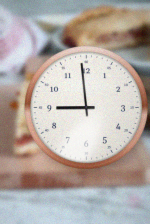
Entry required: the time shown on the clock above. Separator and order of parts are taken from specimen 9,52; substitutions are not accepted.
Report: 8,59
